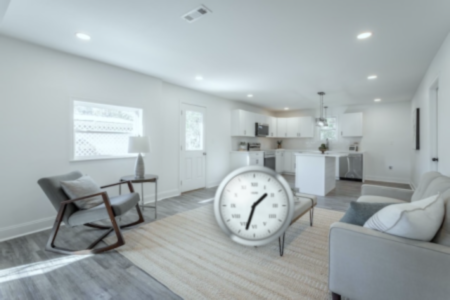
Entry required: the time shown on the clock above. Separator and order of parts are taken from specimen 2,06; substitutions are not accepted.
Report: 1,33
